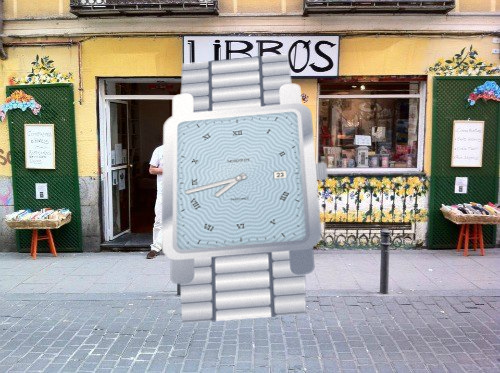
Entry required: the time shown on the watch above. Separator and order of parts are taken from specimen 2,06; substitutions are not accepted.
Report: 7,43
